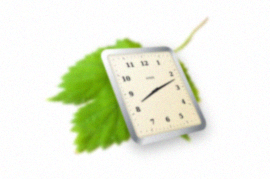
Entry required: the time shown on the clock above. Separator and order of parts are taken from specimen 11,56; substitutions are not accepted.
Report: 8,12
